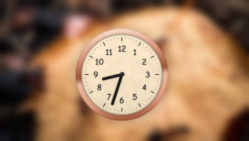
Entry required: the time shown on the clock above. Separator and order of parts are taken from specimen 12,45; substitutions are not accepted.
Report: 8,33
